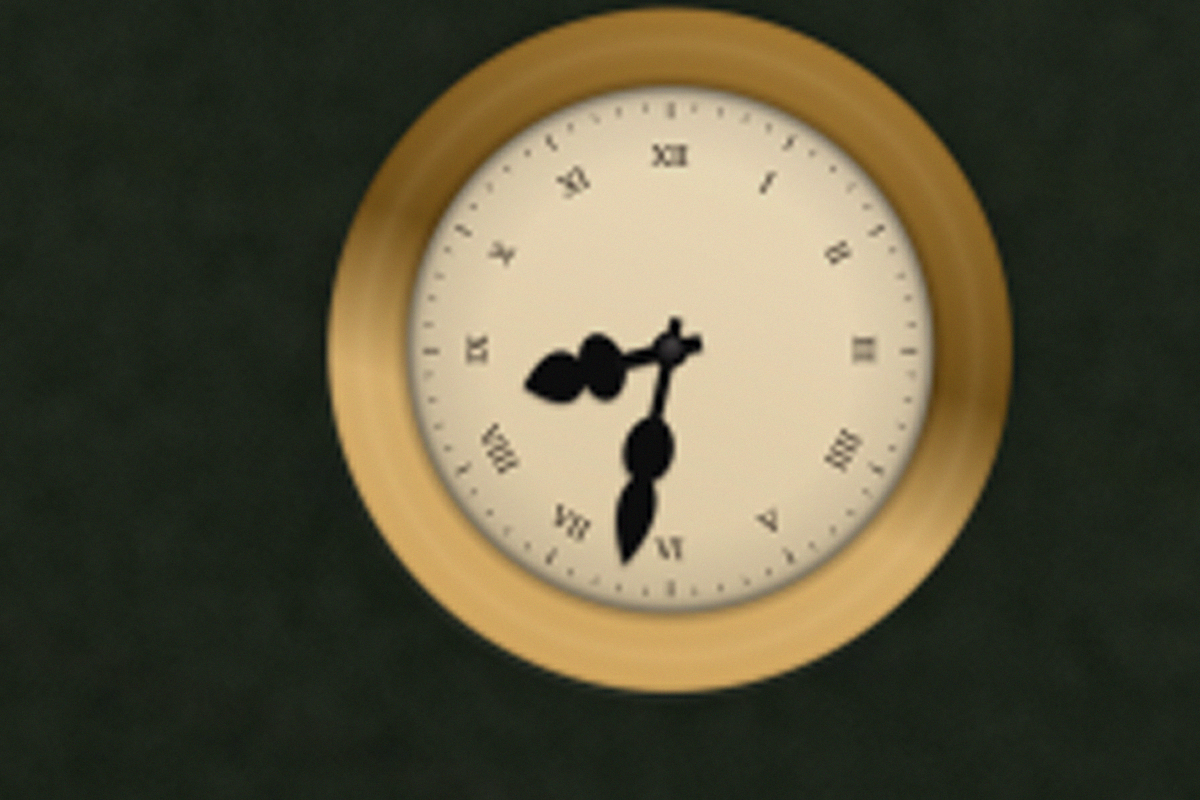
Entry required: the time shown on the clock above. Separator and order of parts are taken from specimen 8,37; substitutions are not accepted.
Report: 8,32
